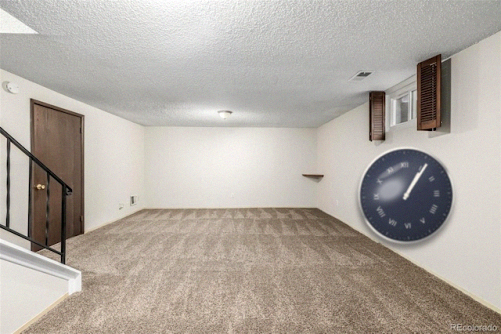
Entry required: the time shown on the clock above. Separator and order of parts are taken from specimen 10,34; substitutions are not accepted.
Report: 1,06
